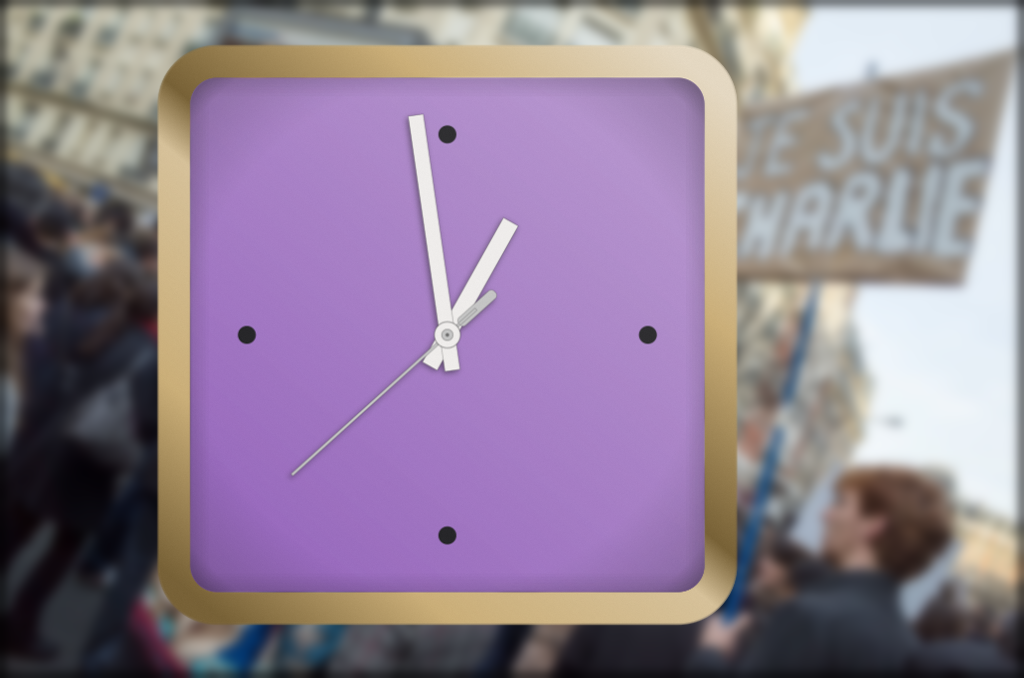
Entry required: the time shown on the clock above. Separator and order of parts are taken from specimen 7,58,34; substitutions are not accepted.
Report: 12,58,38
